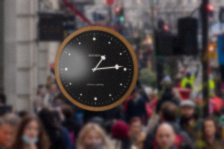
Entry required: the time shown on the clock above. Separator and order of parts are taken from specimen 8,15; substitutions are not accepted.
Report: 1,14
